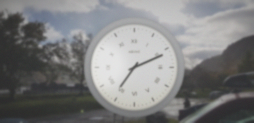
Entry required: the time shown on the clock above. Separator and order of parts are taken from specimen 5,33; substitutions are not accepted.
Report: 7,11
